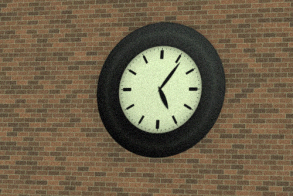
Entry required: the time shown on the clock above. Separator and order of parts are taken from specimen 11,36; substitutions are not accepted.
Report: 5,06
